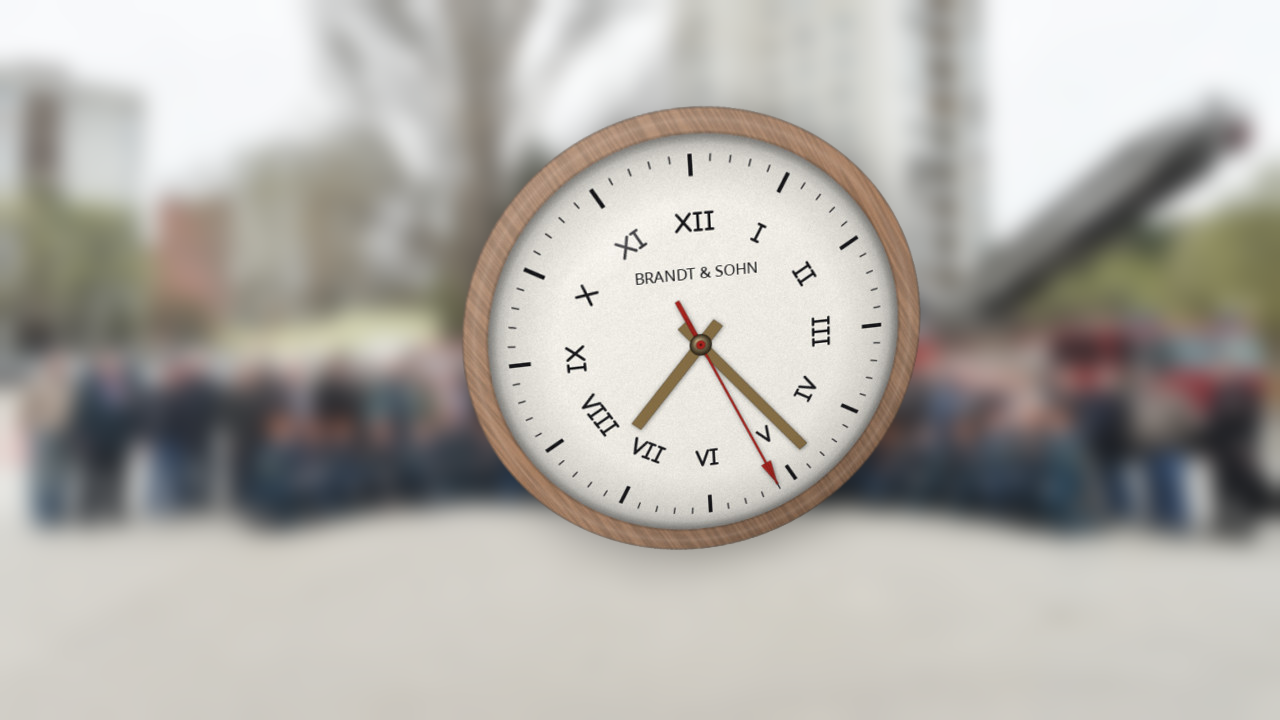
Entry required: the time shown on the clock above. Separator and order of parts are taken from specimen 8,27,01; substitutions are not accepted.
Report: 7,23,26
